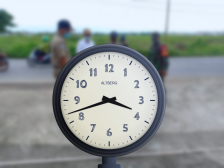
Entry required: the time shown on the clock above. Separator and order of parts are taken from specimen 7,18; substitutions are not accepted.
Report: 3,42
